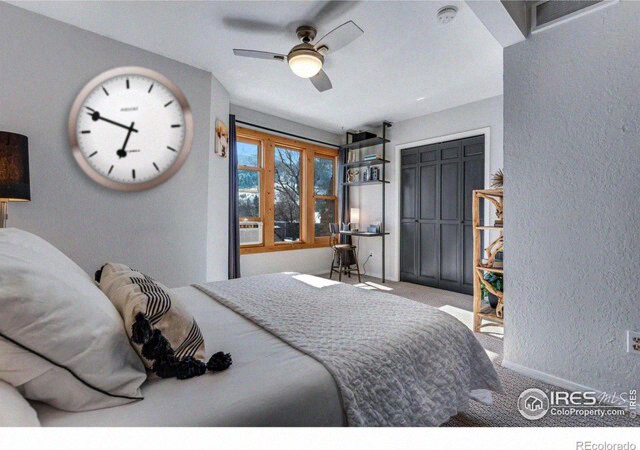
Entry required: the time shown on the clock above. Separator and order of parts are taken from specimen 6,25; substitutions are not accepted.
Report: 6,49
